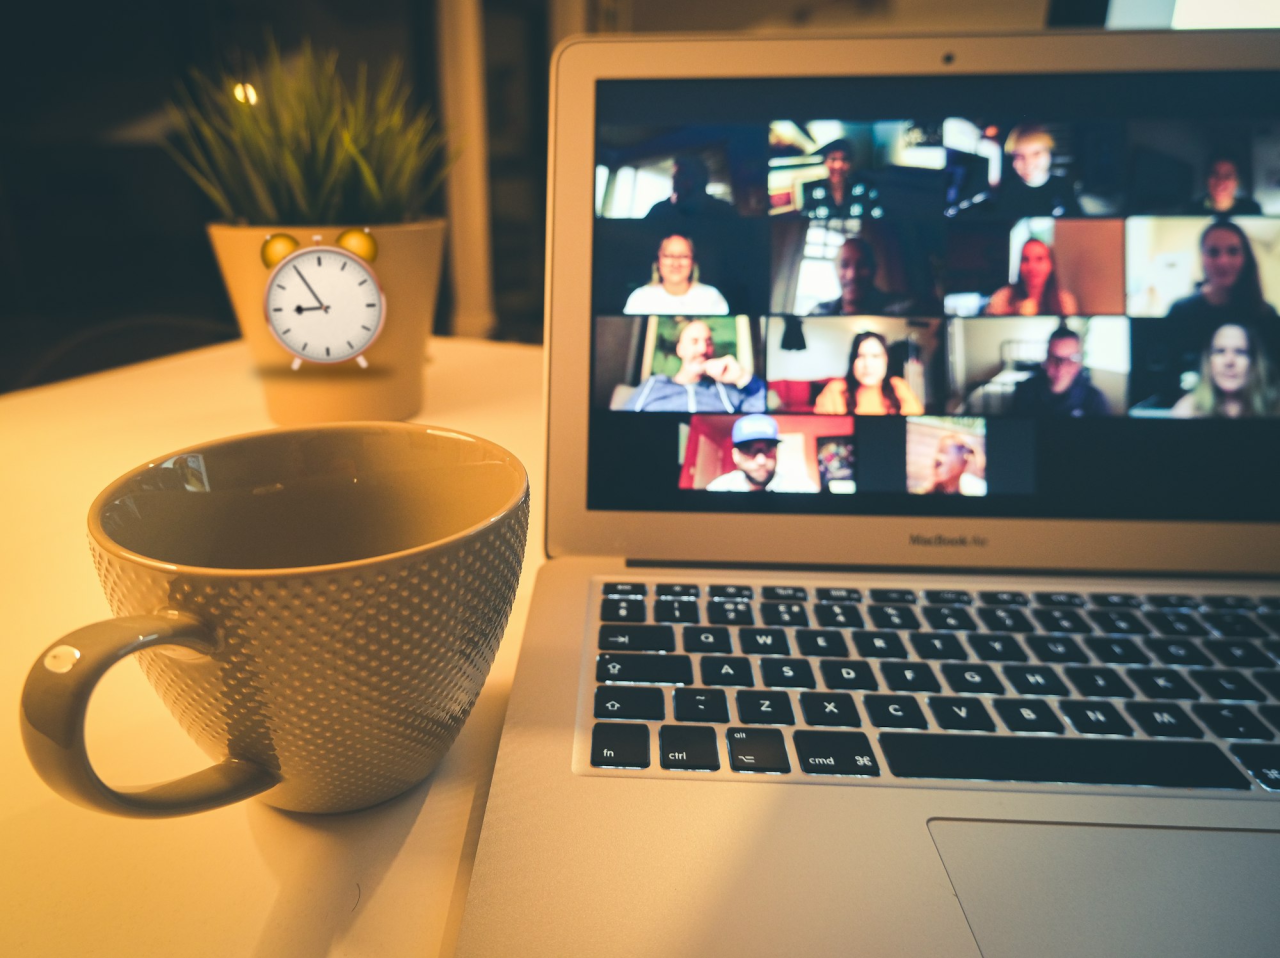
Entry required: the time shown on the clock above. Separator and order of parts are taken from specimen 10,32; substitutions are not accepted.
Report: 8,55
